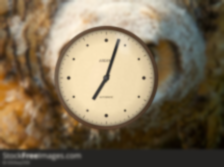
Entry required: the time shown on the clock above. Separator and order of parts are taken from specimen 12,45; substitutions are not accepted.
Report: 7,03
